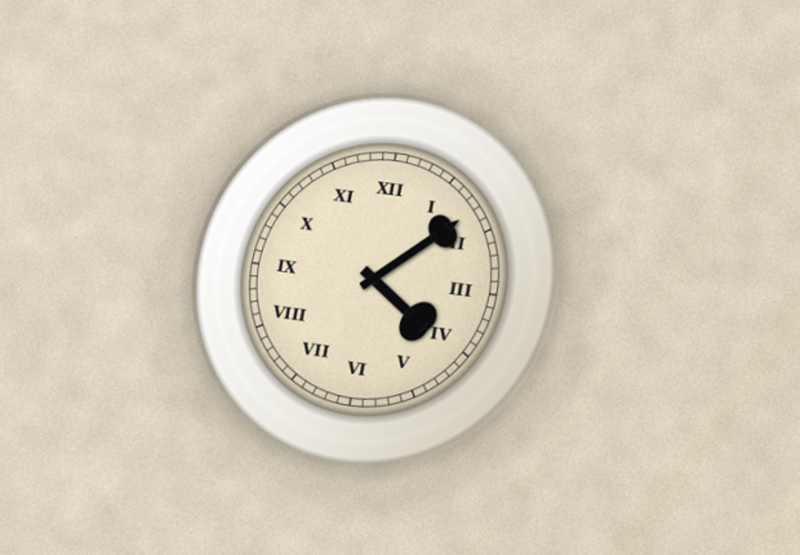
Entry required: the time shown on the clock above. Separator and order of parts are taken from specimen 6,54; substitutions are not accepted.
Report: 4,08
